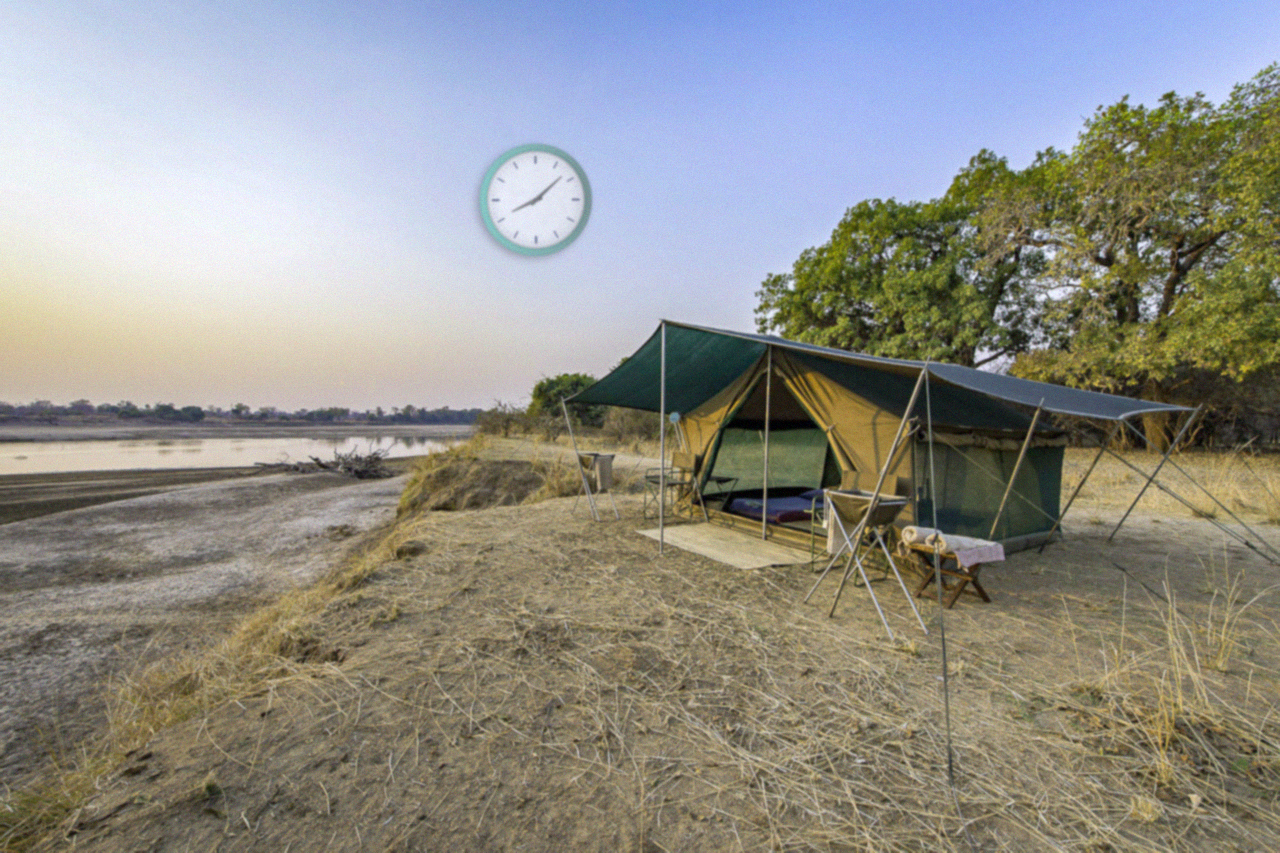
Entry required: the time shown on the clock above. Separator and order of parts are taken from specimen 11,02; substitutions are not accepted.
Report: 8,08
